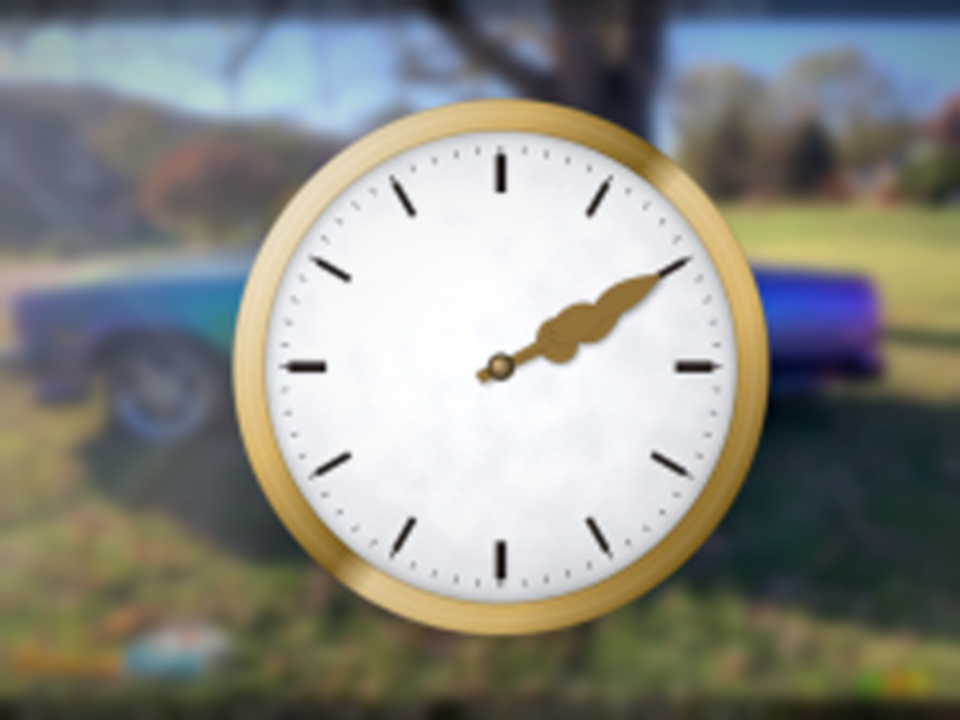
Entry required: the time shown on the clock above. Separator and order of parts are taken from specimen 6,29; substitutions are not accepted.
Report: 2,10
